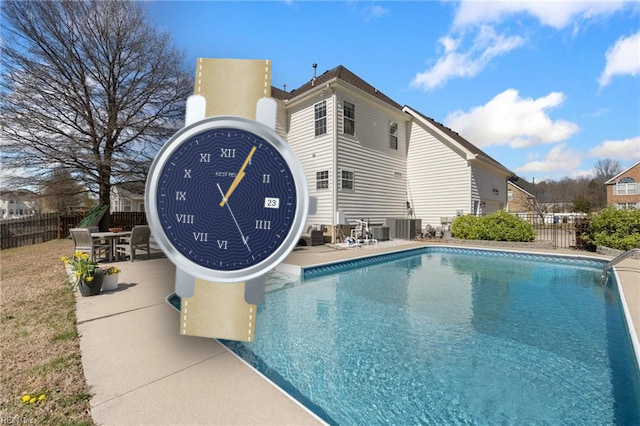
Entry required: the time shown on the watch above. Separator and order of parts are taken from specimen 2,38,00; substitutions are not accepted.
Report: 1,04,25
